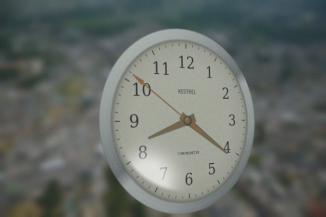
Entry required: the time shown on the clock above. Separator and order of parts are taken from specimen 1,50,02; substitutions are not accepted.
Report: 8,20,51
